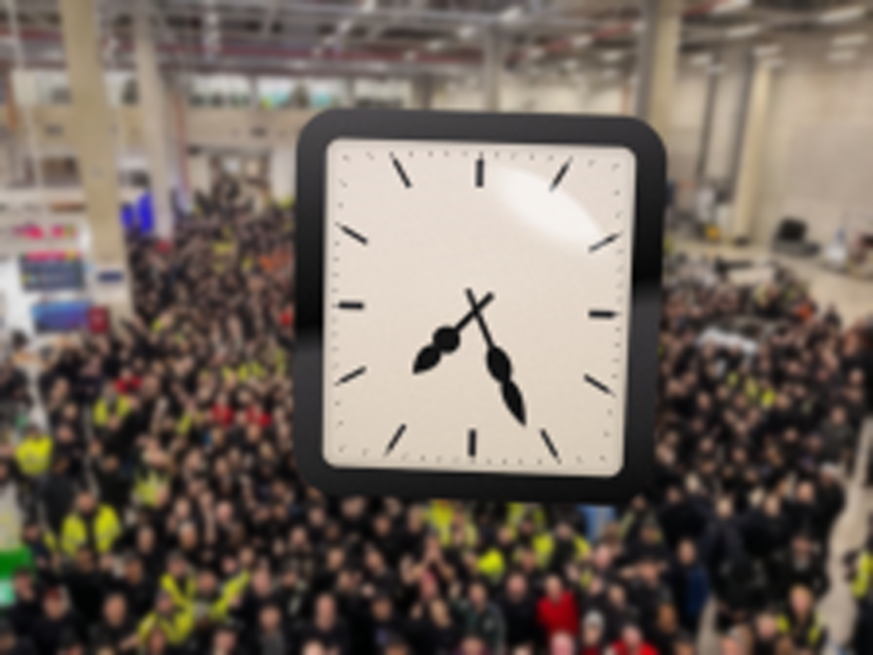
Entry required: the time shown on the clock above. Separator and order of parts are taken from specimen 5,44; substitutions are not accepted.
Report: 7,26
